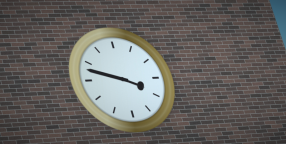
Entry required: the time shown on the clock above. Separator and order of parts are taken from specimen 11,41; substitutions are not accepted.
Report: 3,48
